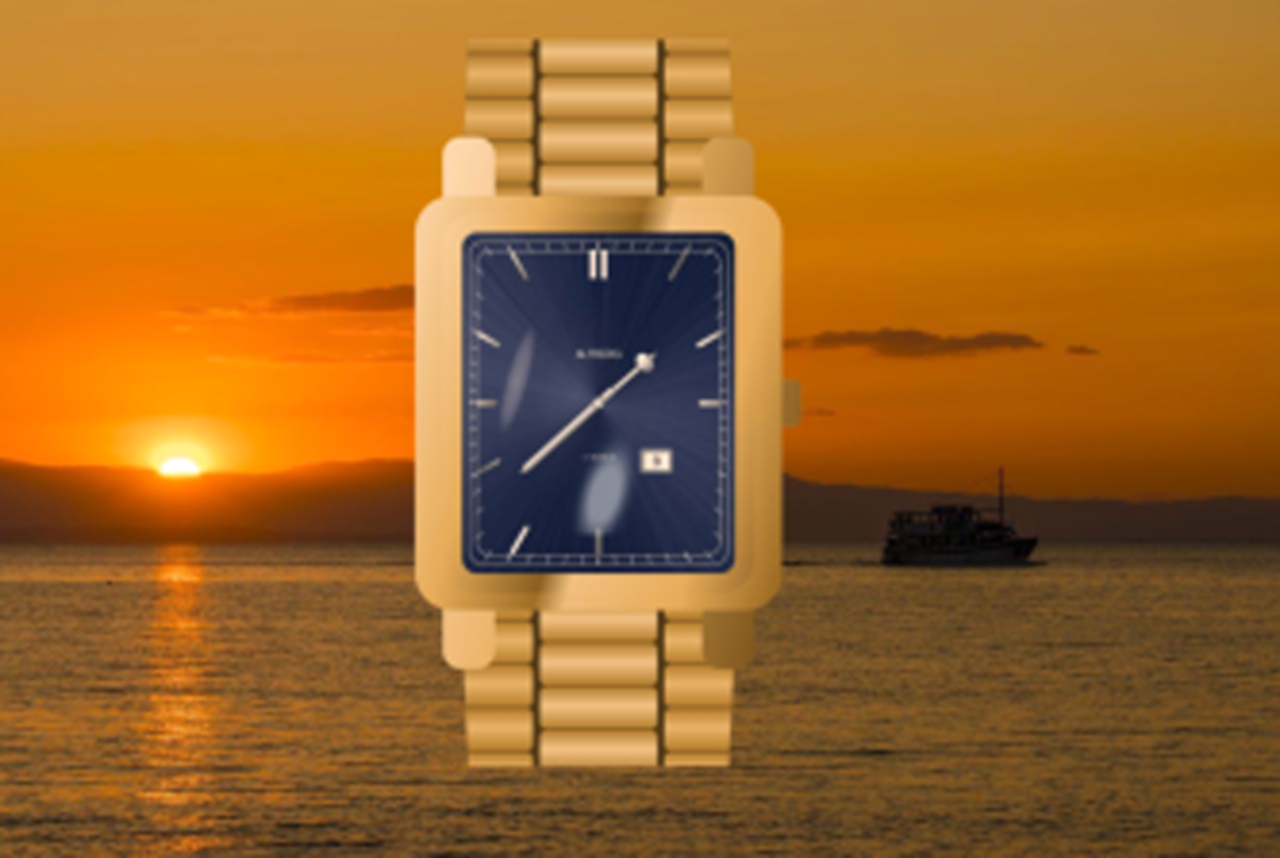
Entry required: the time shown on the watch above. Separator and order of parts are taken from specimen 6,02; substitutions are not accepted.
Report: 1,38
